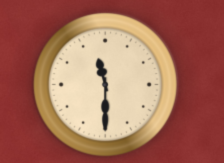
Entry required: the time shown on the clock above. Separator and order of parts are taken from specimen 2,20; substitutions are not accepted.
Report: 11,30
